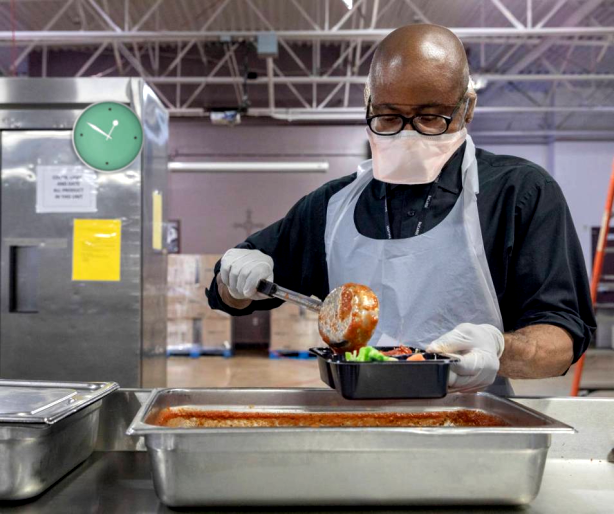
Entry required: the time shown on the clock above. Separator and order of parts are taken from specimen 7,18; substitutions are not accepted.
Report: 12,50
